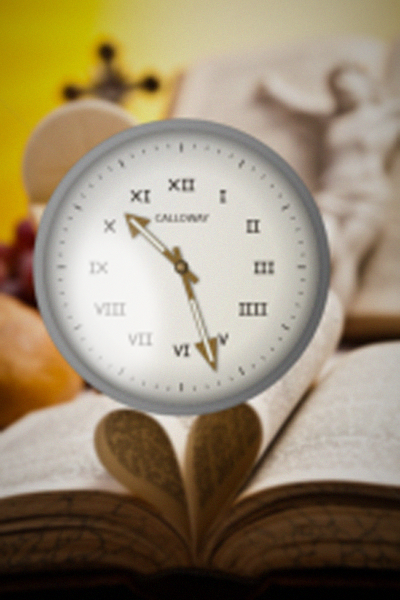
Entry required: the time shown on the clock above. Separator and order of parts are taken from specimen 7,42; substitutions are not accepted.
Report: 10,27
